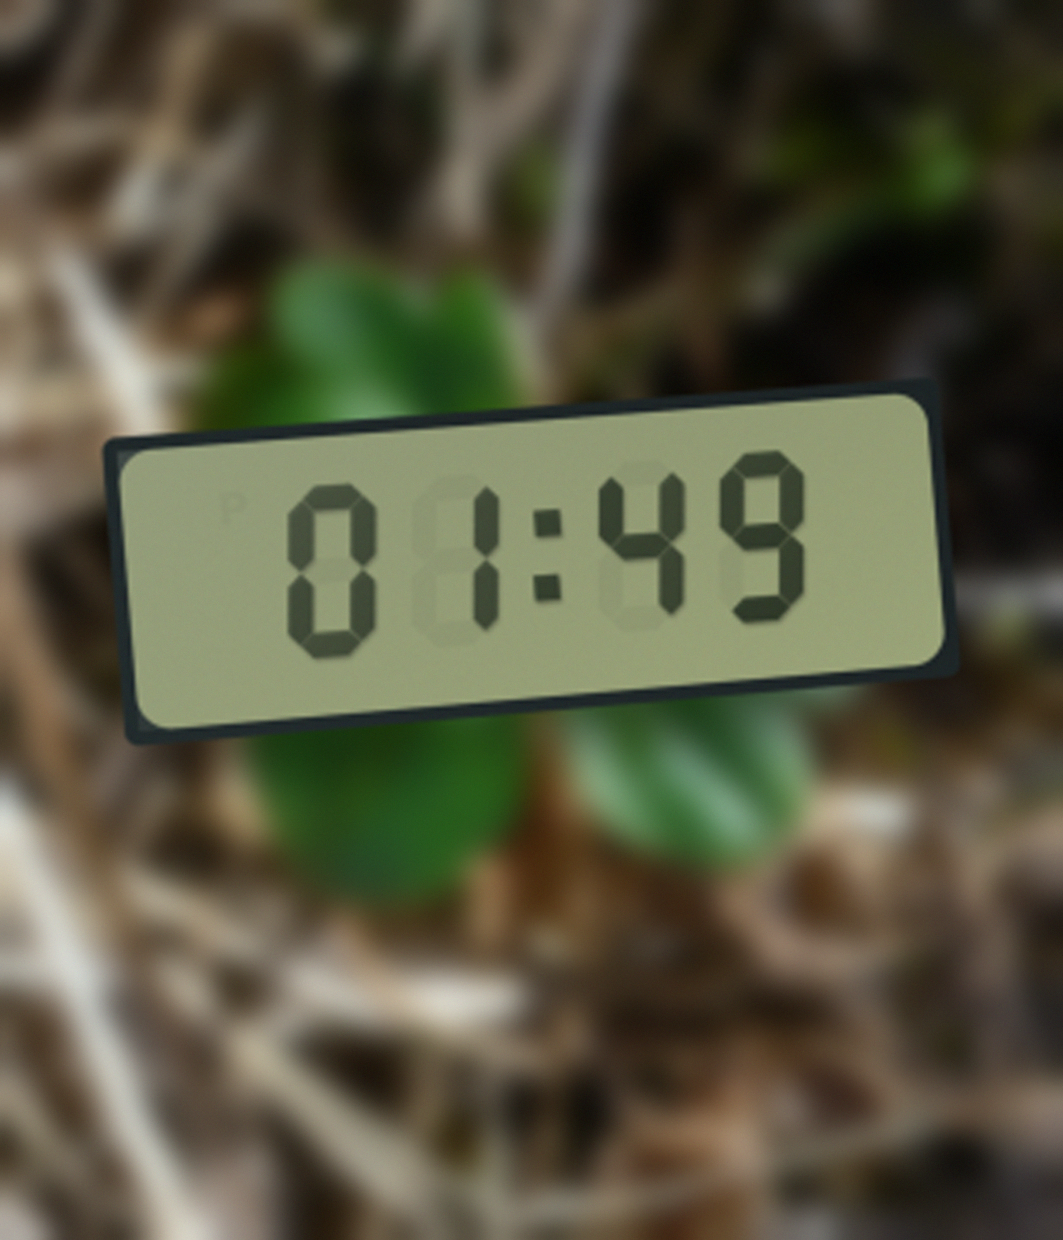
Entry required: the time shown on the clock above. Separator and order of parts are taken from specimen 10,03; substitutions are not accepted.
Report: 1,49
